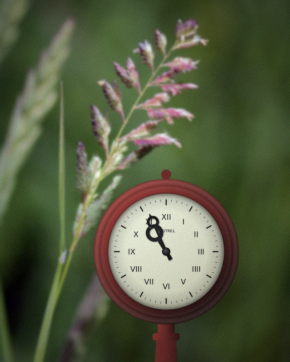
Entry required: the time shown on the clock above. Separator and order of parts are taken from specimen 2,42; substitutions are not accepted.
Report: 10,56
